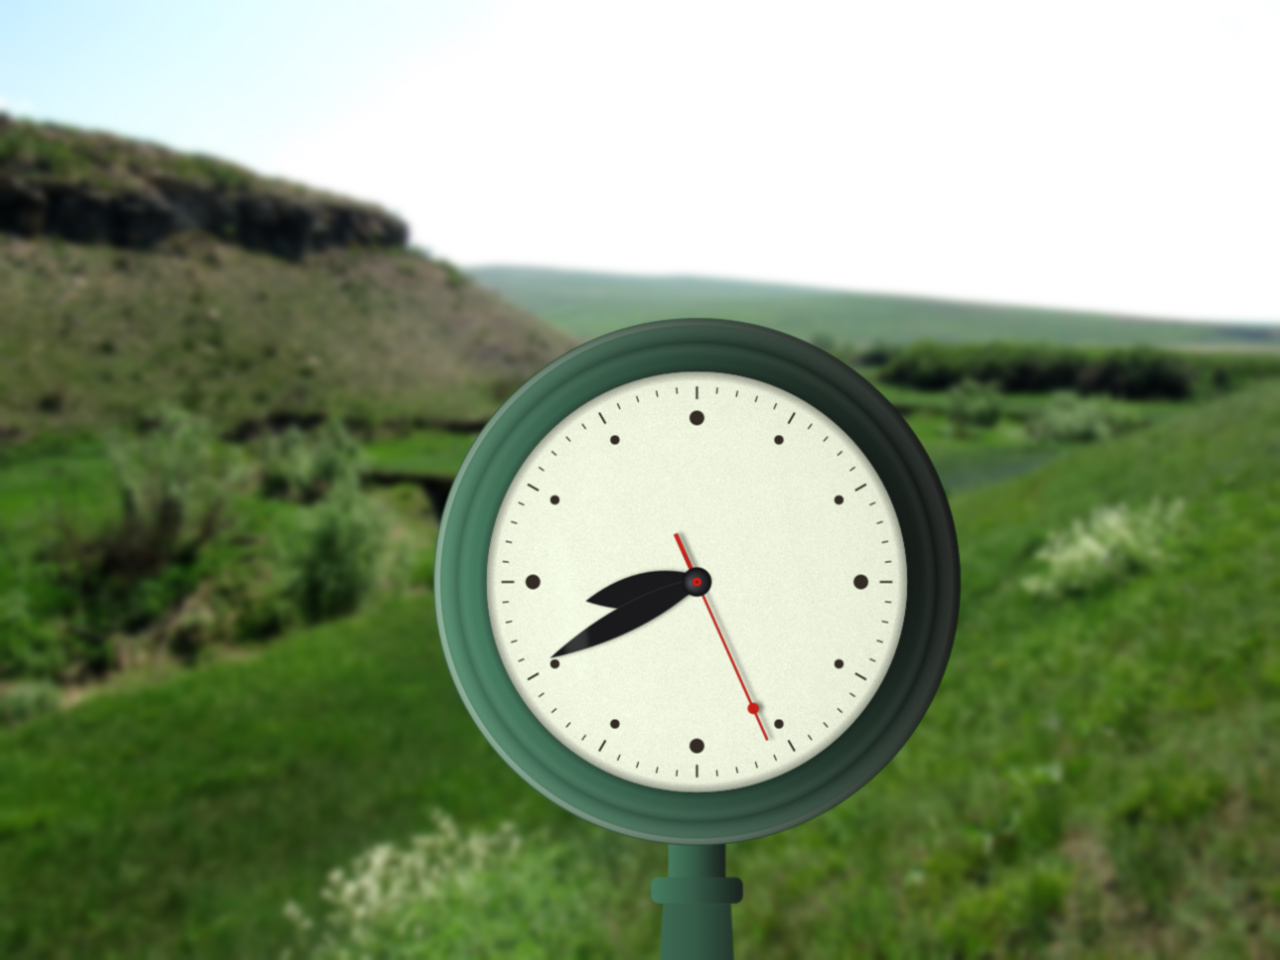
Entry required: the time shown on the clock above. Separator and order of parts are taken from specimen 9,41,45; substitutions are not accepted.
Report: 8,40,26
